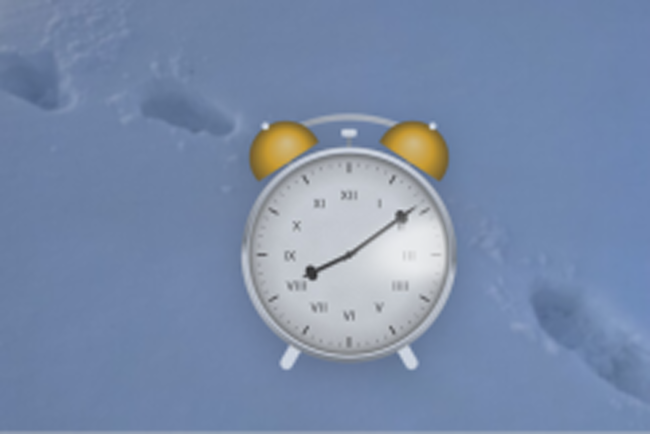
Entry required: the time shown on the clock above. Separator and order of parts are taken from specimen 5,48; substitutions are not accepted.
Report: 8,09
